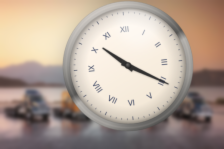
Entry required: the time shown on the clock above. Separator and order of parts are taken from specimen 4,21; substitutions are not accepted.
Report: 10,20
